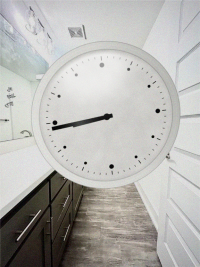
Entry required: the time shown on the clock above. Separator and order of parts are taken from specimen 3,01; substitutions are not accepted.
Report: 8,44
